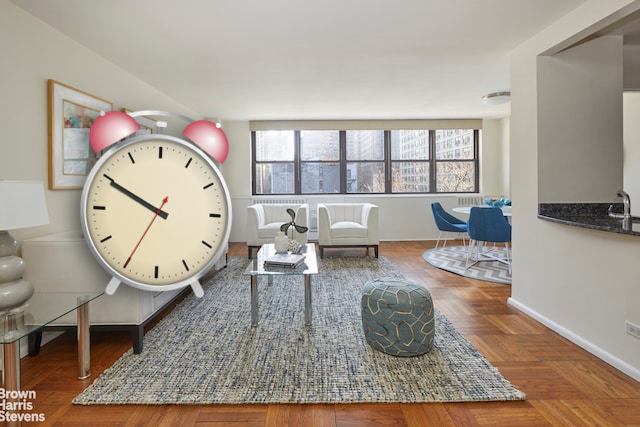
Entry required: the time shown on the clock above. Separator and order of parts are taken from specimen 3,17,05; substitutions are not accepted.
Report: 9,49,35
